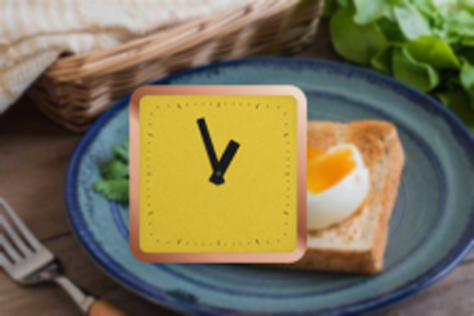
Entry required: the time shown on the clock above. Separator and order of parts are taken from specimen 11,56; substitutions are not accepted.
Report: 12,57
